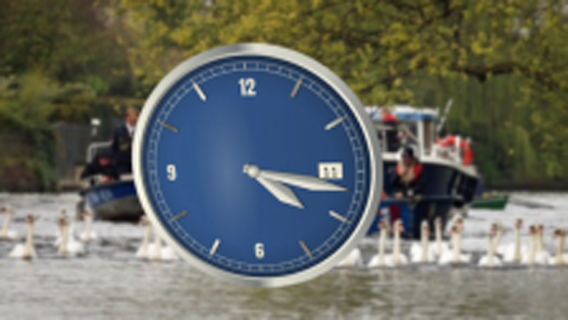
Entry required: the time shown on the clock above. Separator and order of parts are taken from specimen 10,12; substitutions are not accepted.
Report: 4,17
